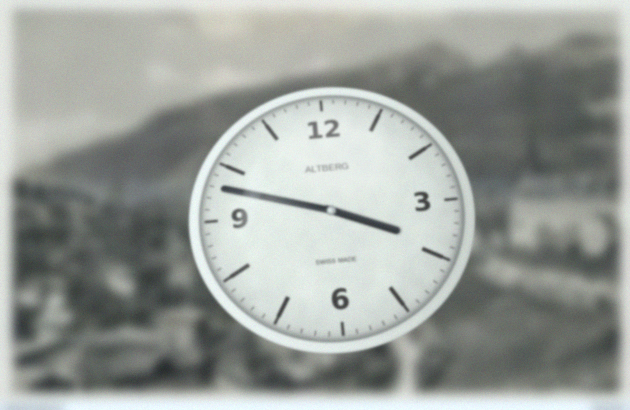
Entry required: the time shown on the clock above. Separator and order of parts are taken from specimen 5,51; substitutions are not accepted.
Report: 3,48
